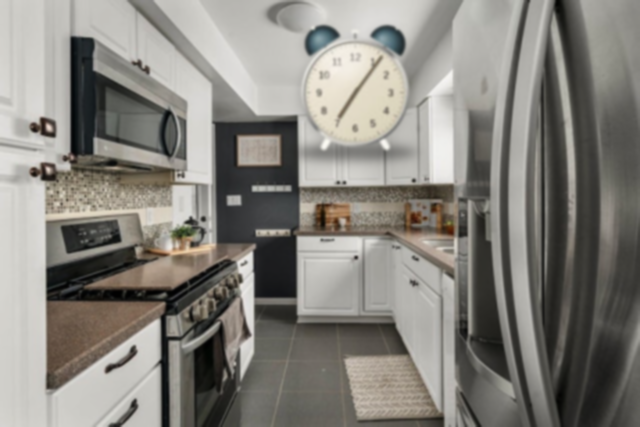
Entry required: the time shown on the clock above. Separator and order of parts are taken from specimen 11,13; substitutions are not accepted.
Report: 7,06
